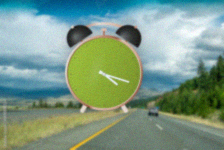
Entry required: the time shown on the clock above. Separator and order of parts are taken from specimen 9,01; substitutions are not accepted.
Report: 4,18
